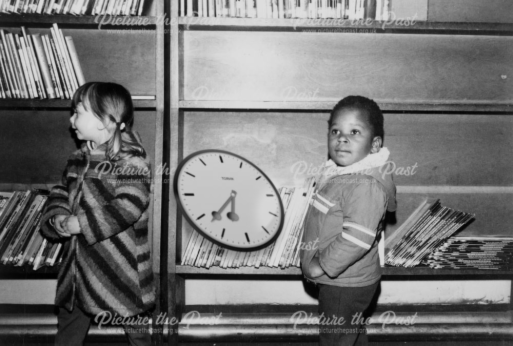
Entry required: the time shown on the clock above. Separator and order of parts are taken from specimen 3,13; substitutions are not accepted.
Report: 6,38
